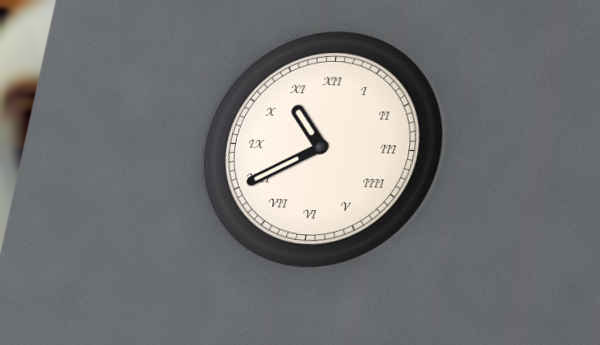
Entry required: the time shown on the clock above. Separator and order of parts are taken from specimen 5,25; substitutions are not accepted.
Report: 10,40
